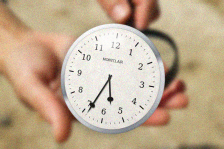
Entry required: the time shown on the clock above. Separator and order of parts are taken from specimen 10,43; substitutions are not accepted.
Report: 5,34
